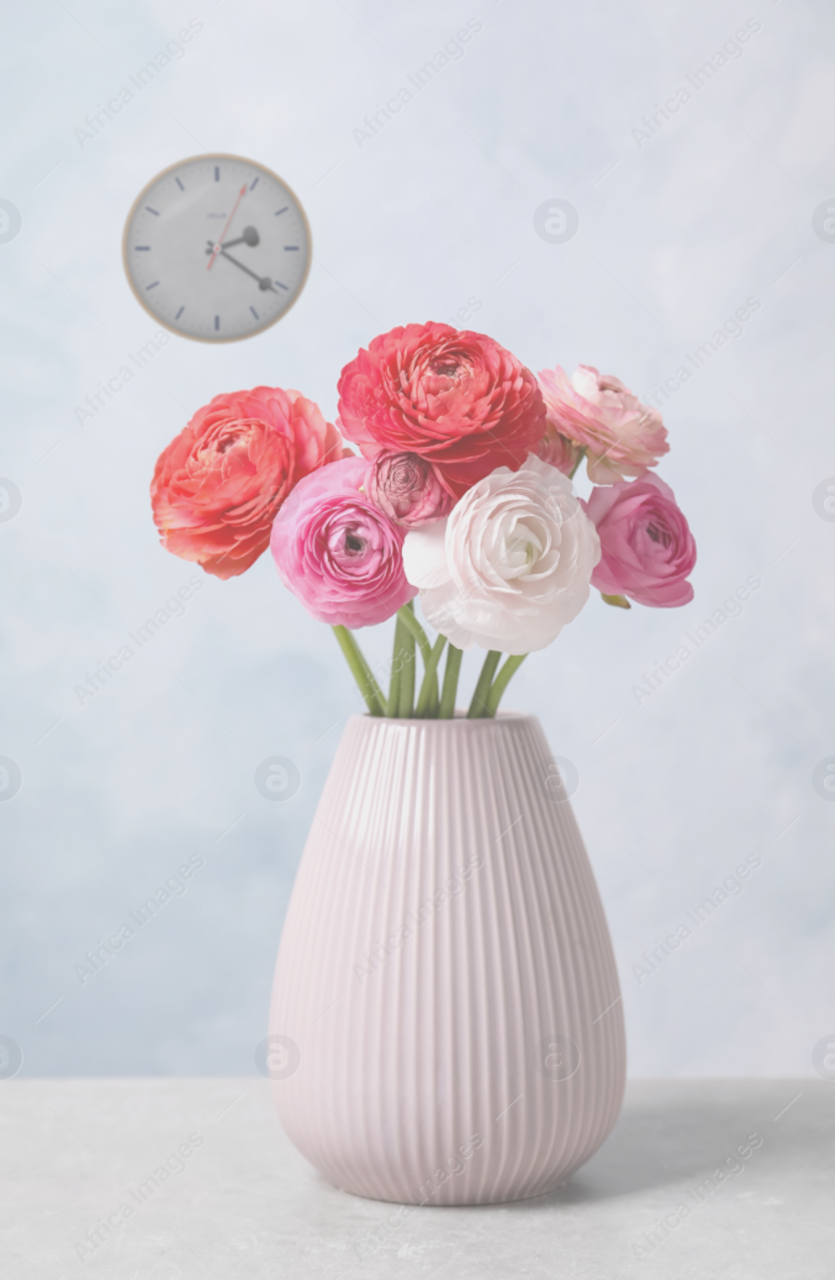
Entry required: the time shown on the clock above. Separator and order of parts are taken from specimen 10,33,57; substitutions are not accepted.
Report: 2,21,04
